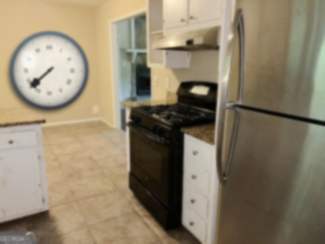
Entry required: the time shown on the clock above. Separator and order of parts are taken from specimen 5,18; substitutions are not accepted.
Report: 7,38
